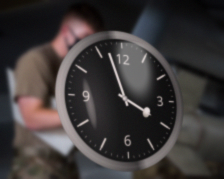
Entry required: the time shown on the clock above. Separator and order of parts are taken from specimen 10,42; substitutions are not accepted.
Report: 3,57
